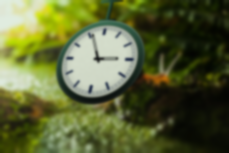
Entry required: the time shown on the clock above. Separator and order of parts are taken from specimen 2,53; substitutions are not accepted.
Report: 2,56
